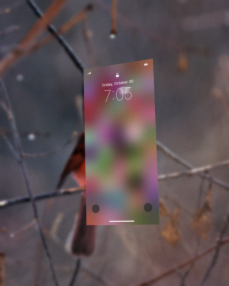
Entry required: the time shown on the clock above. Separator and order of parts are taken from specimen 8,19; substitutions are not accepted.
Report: 7,05
